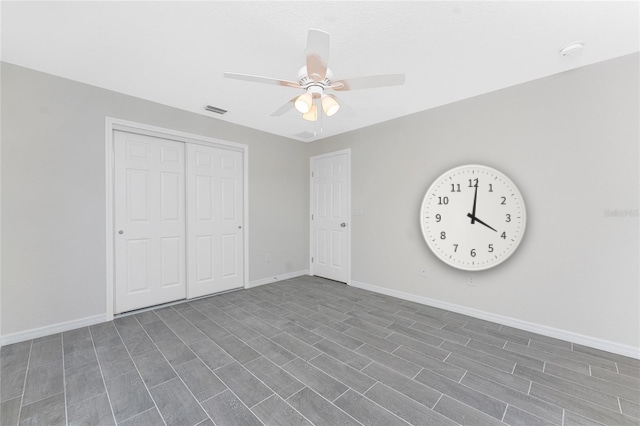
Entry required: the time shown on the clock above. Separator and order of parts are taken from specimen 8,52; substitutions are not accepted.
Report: 4,01
